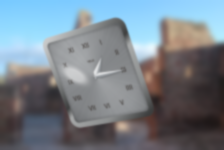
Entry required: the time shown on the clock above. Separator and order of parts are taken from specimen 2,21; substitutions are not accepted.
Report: 1,15
